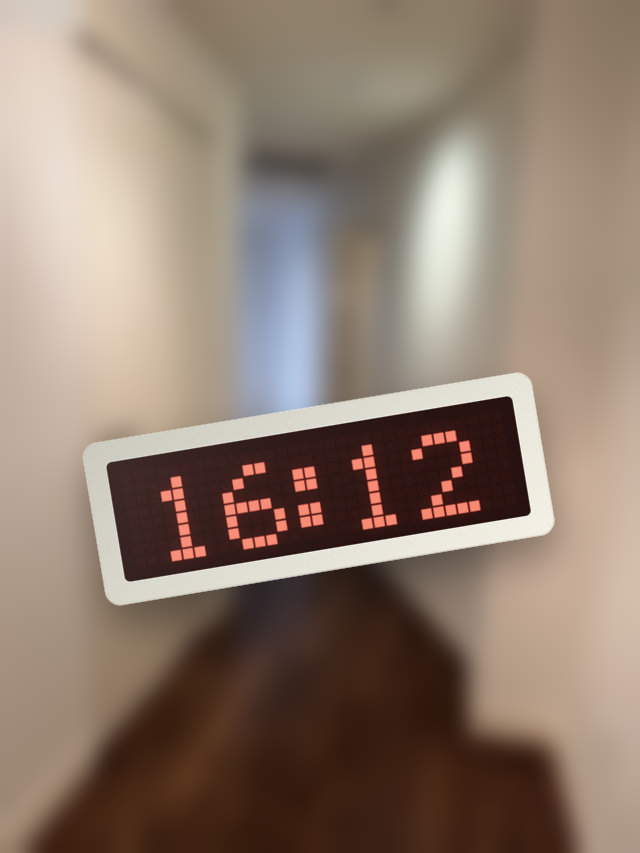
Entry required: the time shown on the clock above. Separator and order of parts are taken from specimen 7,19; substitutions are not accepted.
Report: 16,12
